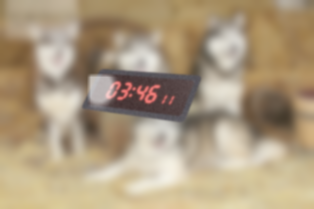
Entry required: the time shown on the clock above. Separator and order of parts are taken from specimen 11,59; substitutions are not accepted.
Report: 3,46
